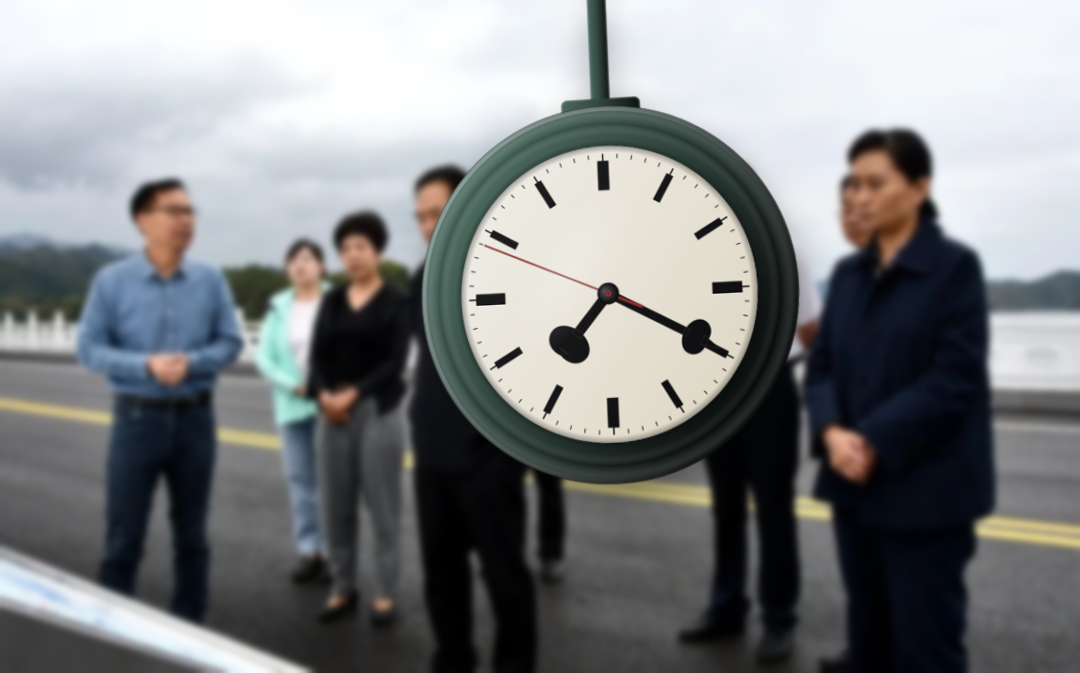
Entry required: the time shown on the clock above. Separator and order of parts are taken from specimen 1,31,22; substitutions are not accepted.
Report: 7,19,49
